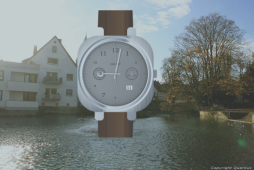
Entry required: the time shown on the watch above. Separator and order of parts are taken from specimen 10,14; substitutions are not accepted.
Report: 9,02
